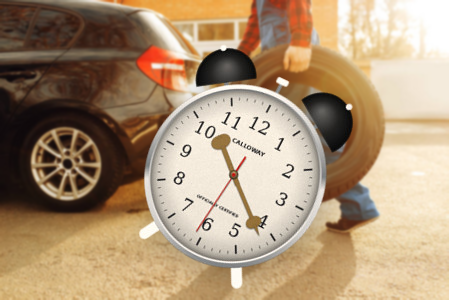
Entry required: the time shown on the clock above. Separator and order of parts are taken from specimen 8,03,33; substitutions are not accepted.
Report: 10,21,31
